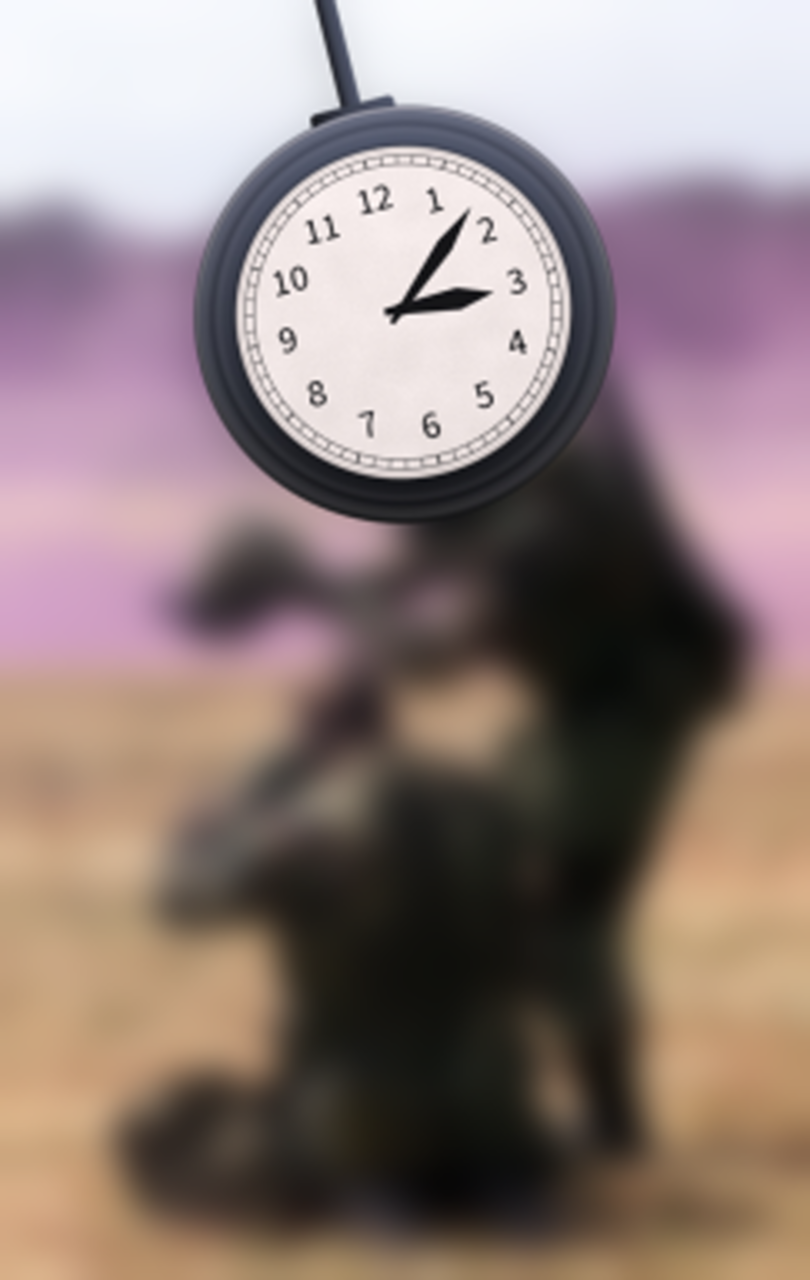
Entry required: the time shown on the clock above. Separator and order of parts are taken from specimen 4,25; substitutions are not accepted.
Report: 3,08
